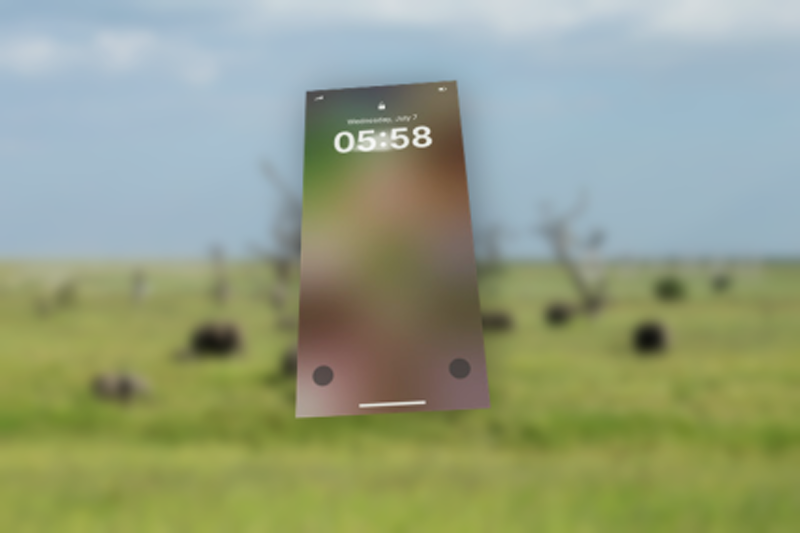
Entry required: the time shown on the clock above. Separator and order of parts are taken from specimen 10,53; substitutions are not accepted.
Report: 5,58
